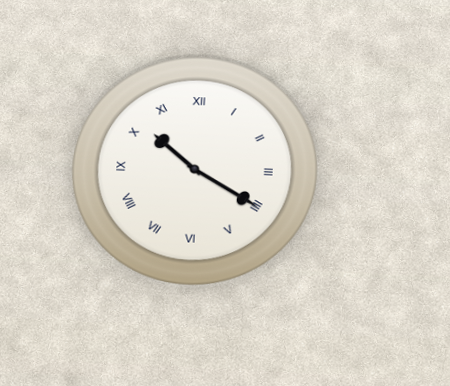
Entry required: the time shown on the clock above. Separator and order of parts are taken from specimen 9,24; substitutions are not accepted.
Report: 10,20
